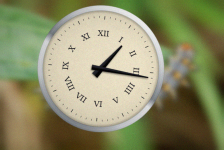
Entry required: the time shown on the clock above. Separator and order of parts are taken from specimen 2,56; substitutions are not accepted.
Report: 1,16
